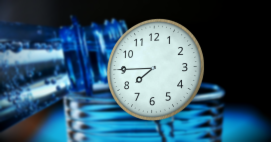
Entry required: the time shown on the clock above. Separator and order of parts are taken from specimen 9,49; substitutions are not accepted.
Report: 7,45
